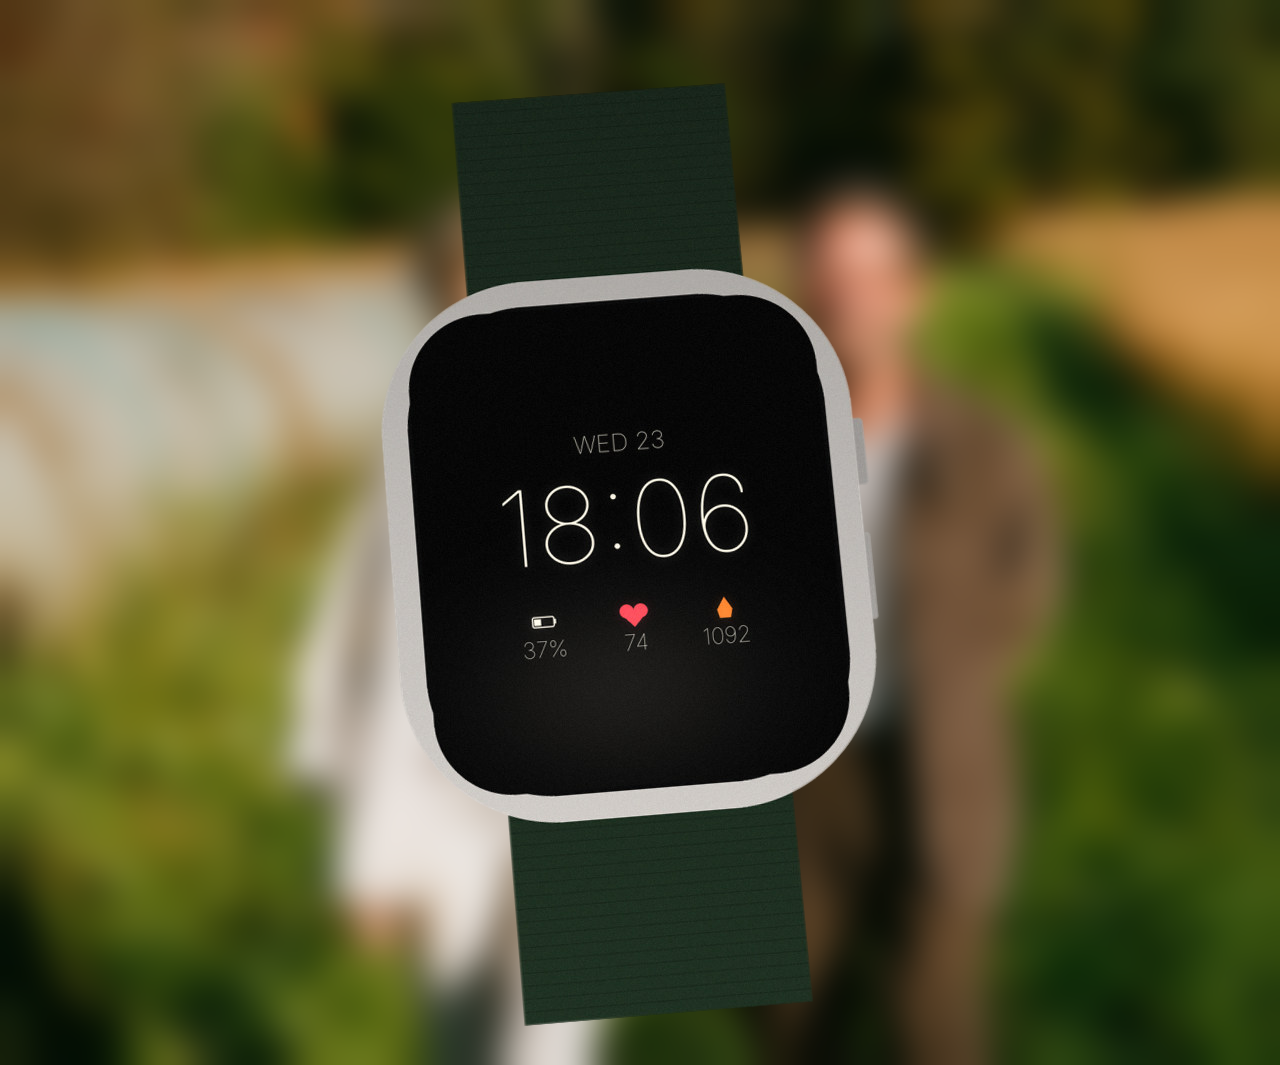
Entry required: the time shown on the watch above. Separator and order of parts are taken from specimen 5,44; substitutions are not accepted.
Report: 18,06
